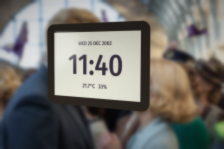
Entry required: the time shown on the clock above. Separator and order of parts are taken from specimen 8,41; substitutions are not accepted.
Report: 11,40
